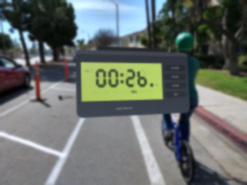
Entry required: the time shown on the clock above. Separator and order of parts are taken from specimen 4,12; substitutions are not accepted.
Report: 0,26
